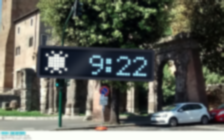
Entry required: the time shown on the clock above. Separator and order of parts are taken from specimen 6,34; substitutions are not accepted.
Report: 9,22
